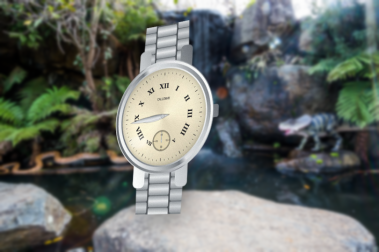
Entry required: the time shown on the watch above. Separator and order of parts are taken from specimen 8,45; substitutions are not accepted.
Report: 8,44
